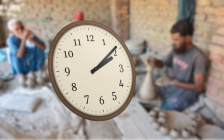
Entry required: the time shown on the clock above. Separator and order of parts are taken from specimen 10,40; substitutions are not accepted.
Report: 2,09
